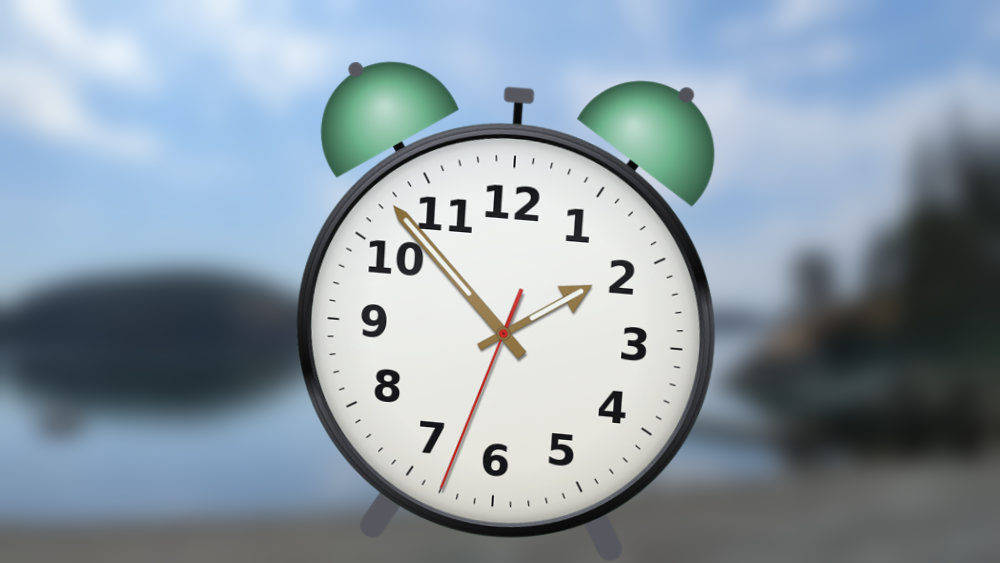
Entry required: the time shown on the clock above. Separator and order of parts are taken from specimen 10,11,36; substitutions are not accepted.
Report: 1,52,33
